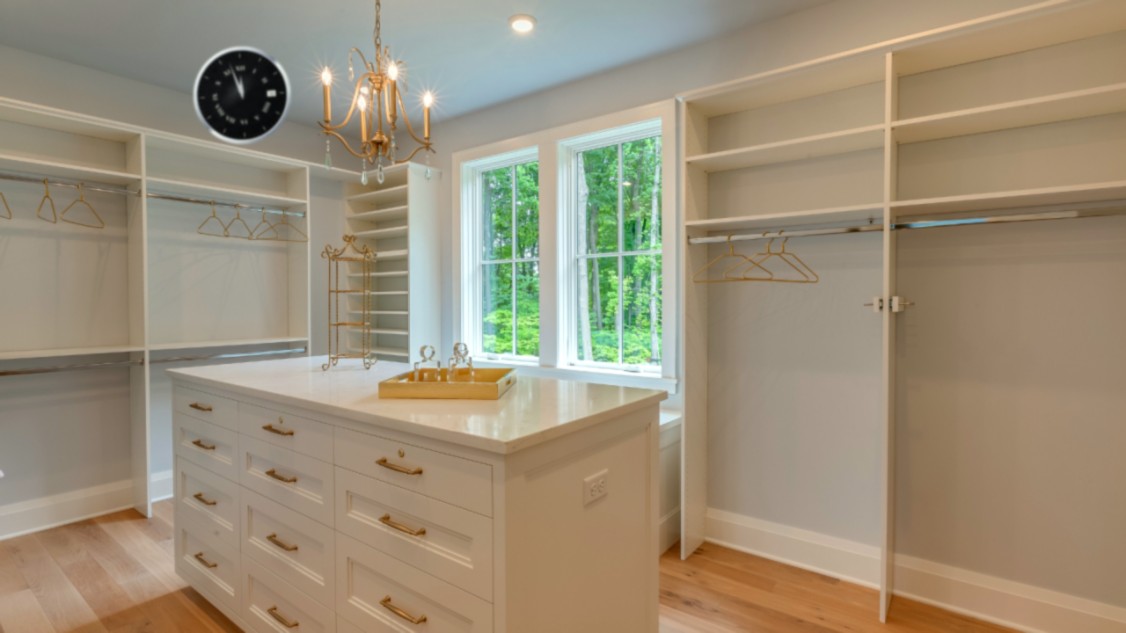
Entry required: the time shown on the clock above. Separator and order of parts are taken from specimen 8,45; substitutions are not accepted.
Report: 11,57
